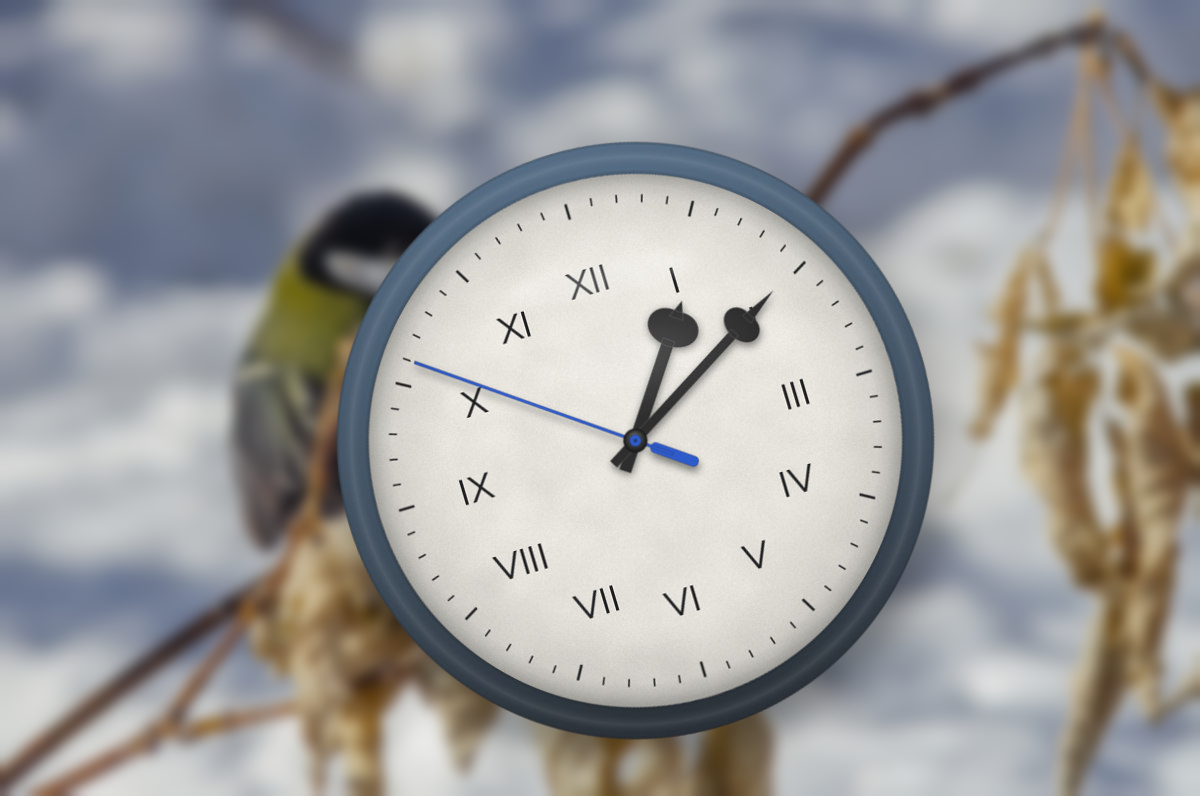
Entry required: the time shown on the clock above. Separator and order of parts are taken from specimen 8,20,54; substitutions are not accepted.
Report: 1,09,51
